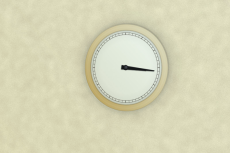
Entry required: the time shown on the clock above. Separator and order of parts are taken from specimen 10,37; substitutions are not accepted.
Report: 3,16
